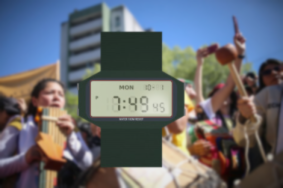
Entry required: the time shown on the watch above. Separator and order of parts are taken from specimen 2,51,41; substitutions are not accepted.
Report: 7,49,45
